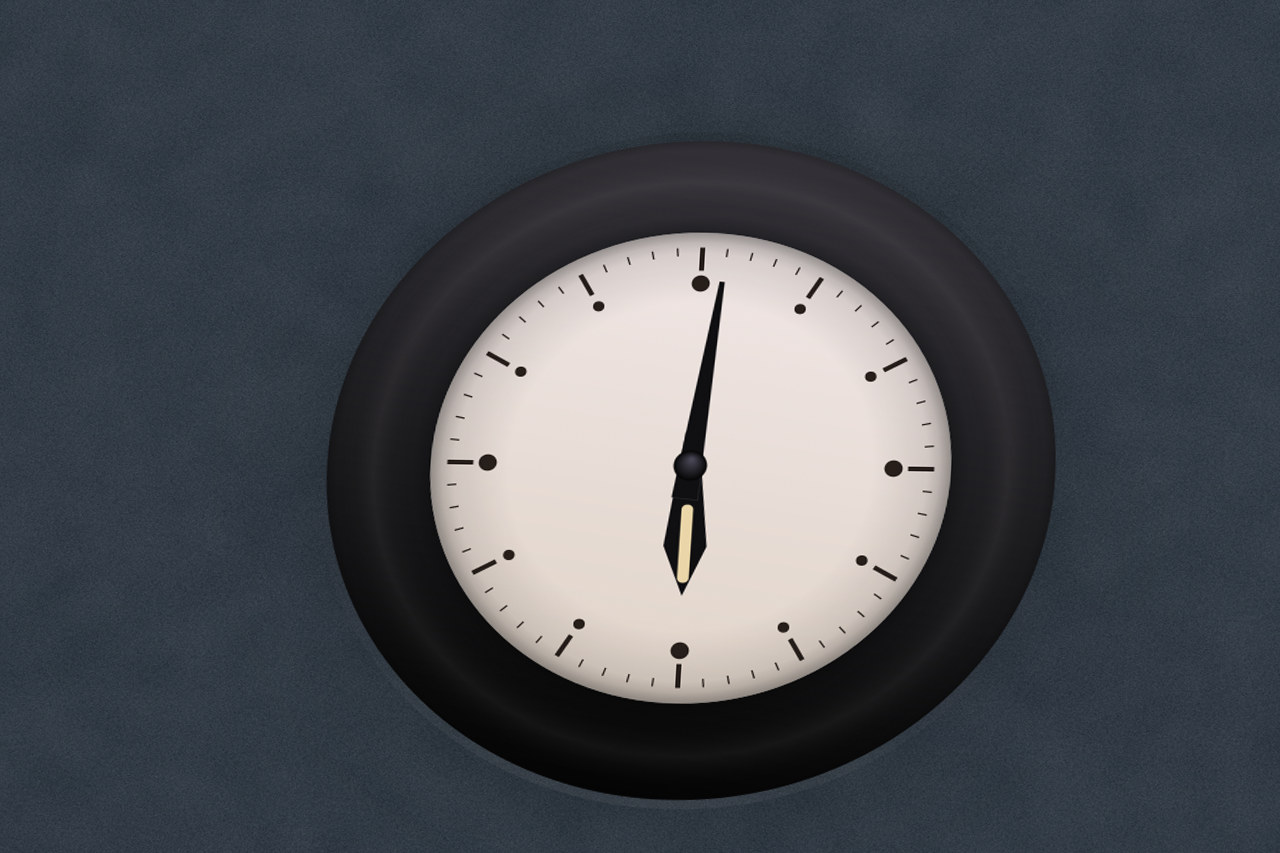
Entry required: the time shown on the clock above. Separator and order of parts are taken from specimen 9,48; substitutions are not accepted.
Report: 6,01
